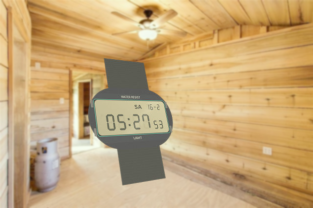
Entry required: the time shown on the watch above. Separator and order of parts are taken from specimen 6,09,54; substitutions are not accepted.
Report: 5,27,53
